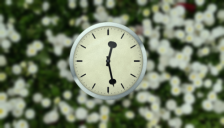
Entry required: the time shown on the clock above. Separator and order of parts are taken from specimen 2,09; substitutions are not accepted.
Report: 12,28
